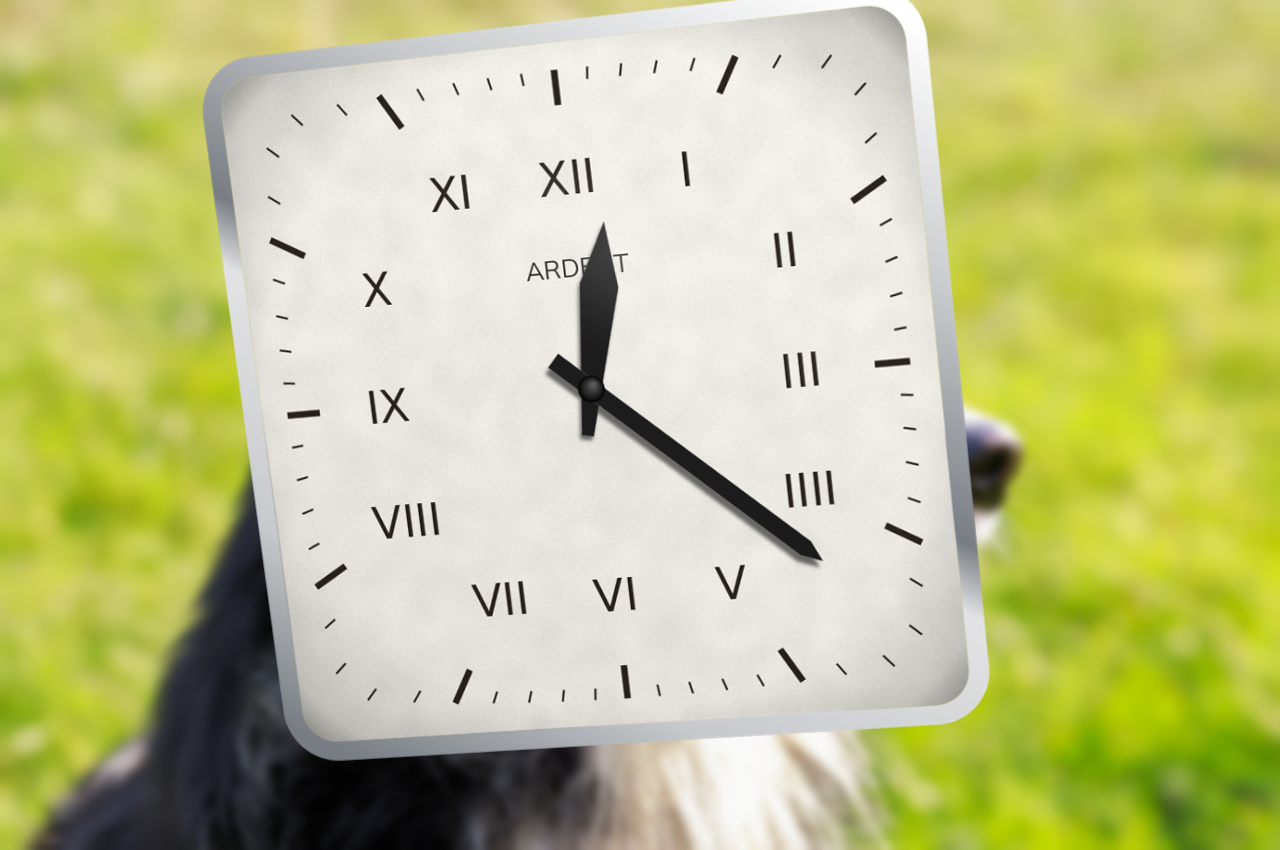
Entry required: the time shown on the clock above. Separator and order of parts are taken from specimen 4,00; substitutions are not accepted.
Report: 12,22
